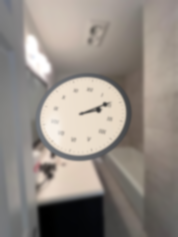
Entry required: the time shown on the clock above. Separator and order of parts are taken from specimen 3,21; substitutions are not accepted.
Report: 2,09
